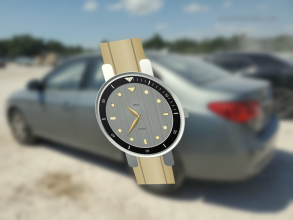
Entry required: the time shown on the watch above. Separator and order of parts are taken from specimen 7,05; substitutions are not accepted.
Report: 10,37
